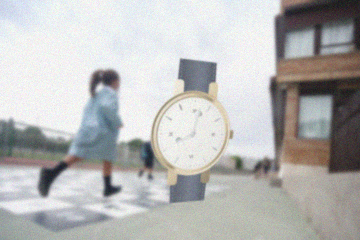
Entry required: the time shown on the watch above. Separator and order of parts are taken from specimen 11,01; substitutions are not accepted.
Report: 8,02
